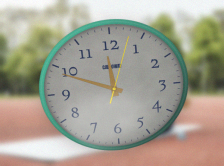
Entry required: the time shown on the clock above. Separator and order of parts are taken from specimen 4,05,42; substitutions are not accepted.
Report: 11,49,03
